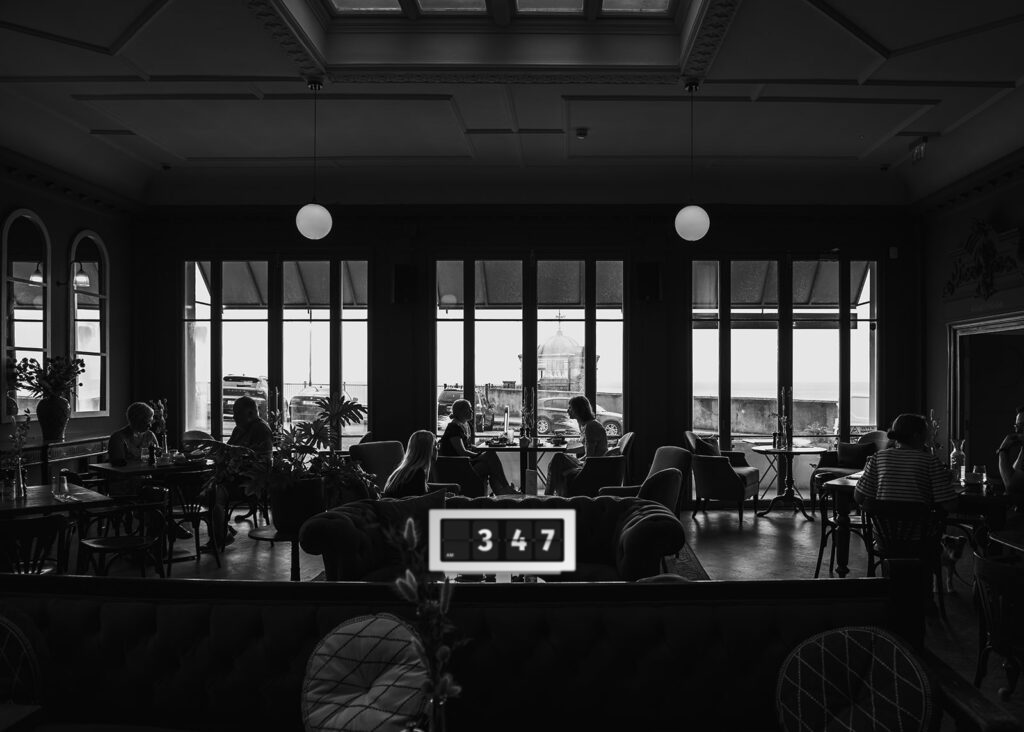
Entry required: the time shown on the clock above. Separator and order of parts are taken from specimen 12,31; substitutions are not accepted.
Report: 3,47
